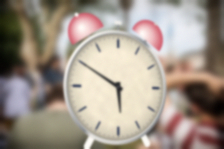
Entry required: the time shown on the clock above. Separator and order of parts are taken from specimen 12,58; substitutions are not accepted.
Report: 5,50
